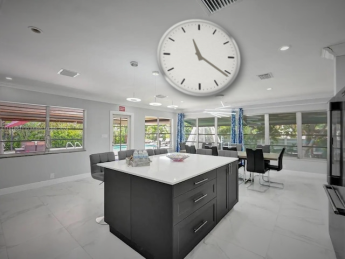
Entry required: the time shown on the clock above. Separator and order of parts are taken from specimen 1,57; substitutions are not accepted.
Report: 11,21
